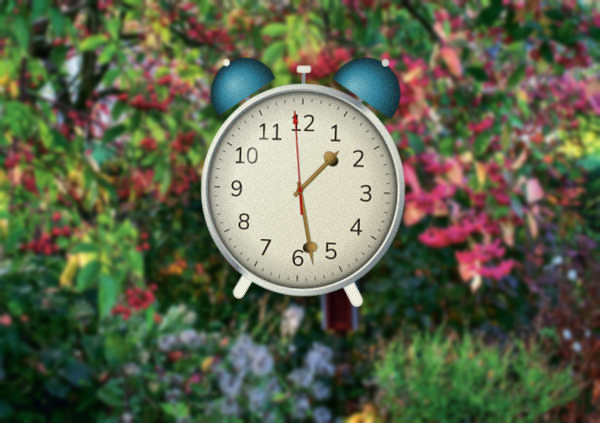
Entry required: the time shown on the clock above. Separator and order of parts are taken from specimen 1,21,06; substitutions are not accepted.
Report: 1,27,59
